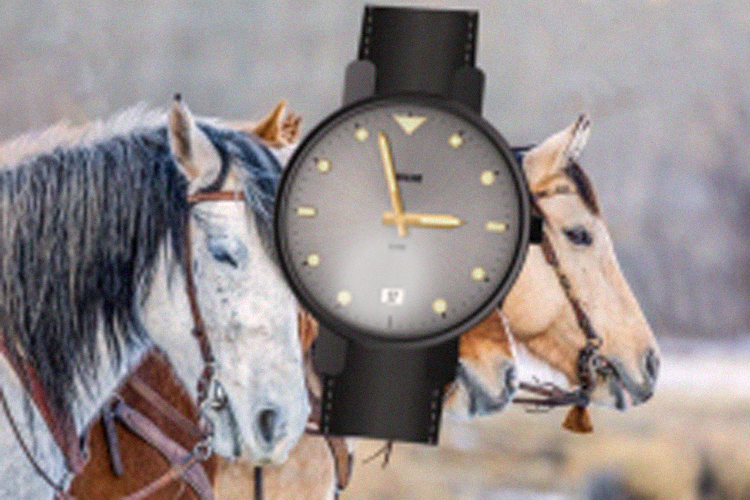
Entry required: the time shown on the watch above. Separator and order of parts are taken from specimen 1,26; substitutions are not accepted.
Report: 2,57
